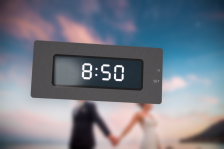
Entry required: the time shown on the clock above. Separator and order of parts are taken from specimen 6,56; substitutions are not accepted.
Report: 8,50
